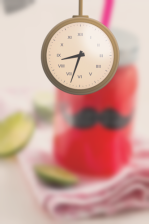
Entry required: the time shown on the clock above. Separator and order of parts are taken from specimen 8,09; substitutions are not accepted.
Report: 8,33
